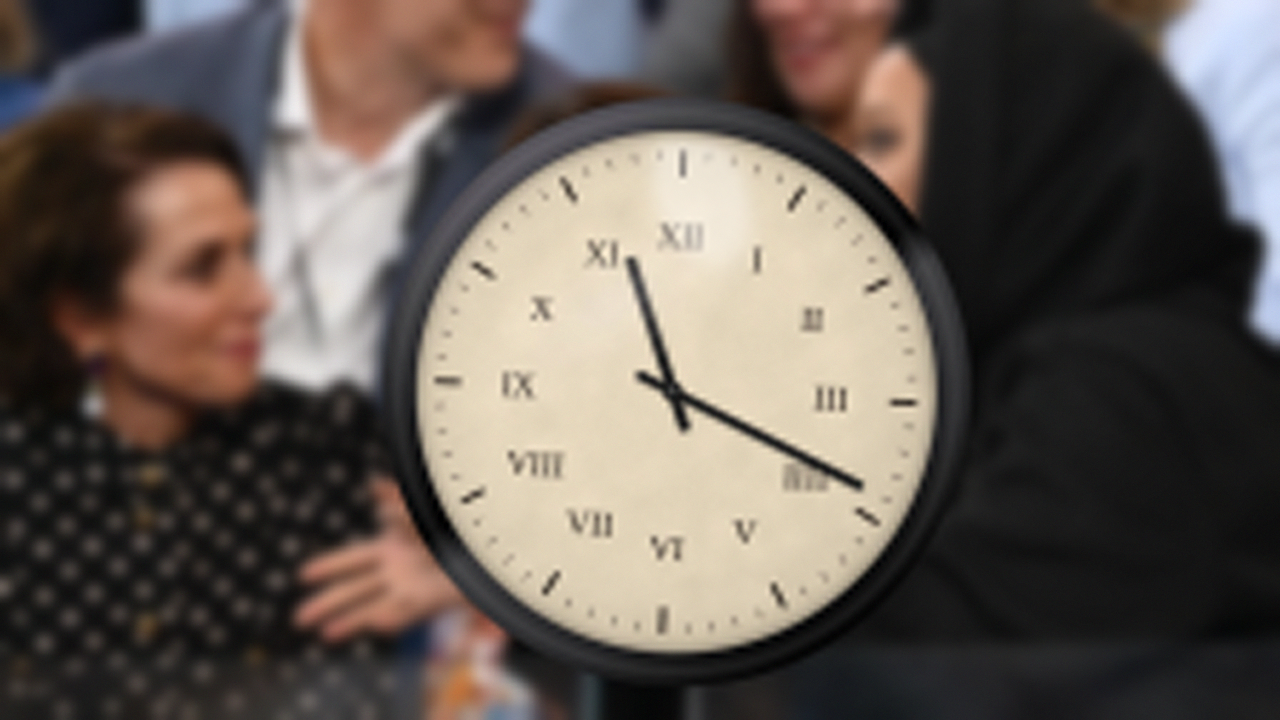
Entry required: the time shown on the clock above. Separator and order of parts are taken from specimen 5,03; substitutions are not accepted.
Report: 11,19
